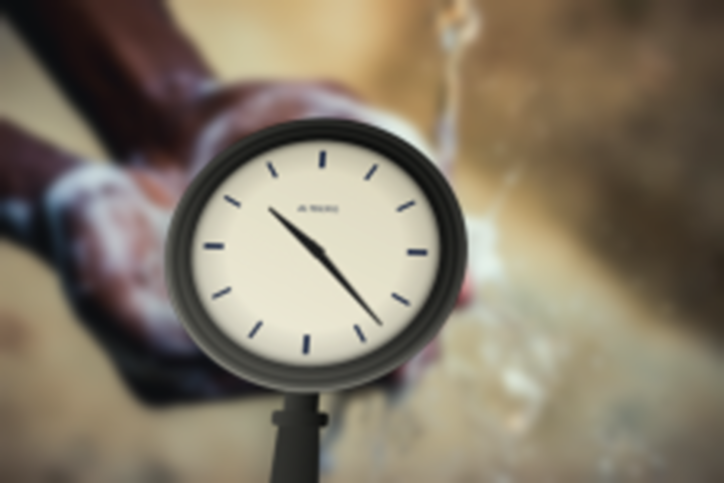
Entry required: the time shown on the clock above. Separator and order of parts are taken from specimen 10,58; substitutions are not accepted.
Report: 10,23
